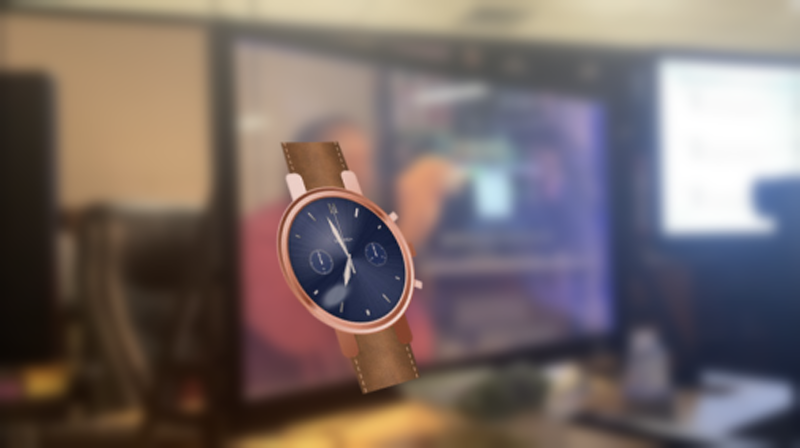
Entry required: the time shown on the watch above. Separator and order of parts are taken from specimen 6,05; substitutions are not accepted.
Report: 6,58
